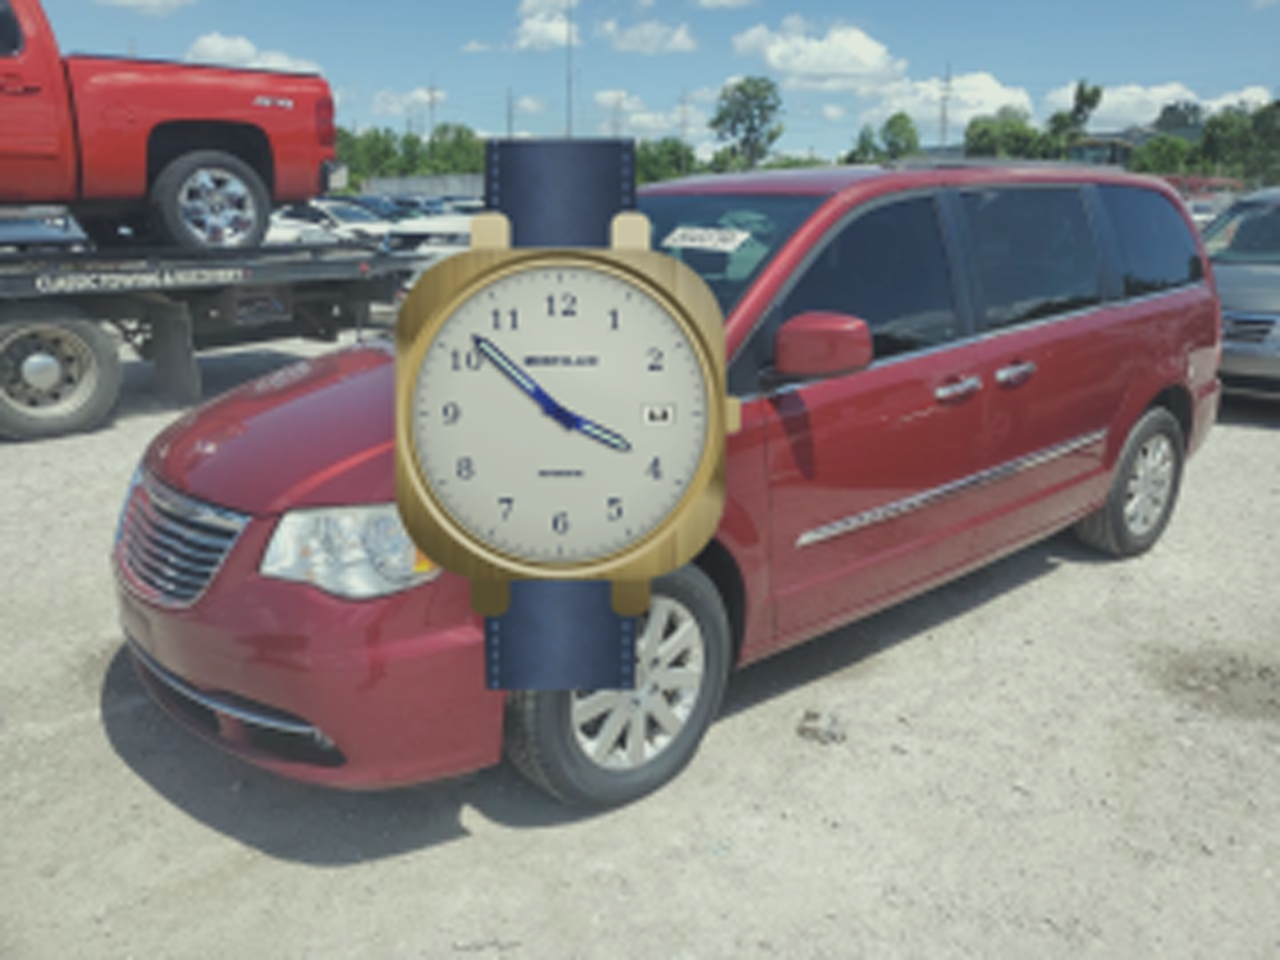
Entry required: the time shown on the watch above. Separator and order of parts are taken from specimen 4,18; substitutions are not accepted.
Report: 3,52
